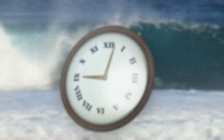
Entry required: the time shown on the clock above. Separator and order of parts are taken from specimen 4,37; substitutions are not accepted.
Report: 9,02
